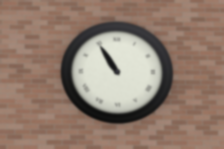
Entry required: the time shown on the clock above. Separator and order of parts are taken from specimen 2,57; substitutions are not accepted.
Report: 10,55
